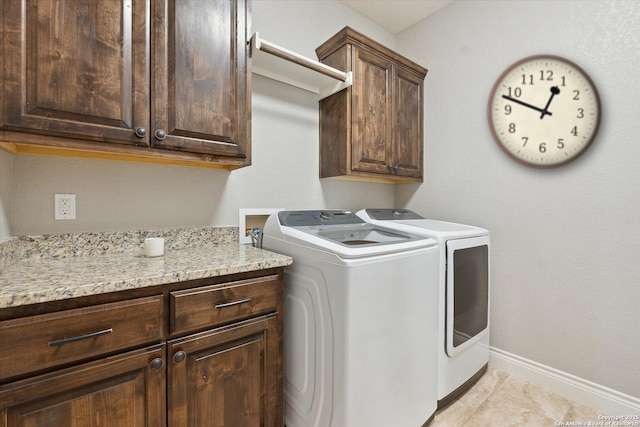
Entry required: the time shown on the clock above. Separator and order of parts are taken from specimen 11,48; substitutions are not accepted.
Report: 12,48
